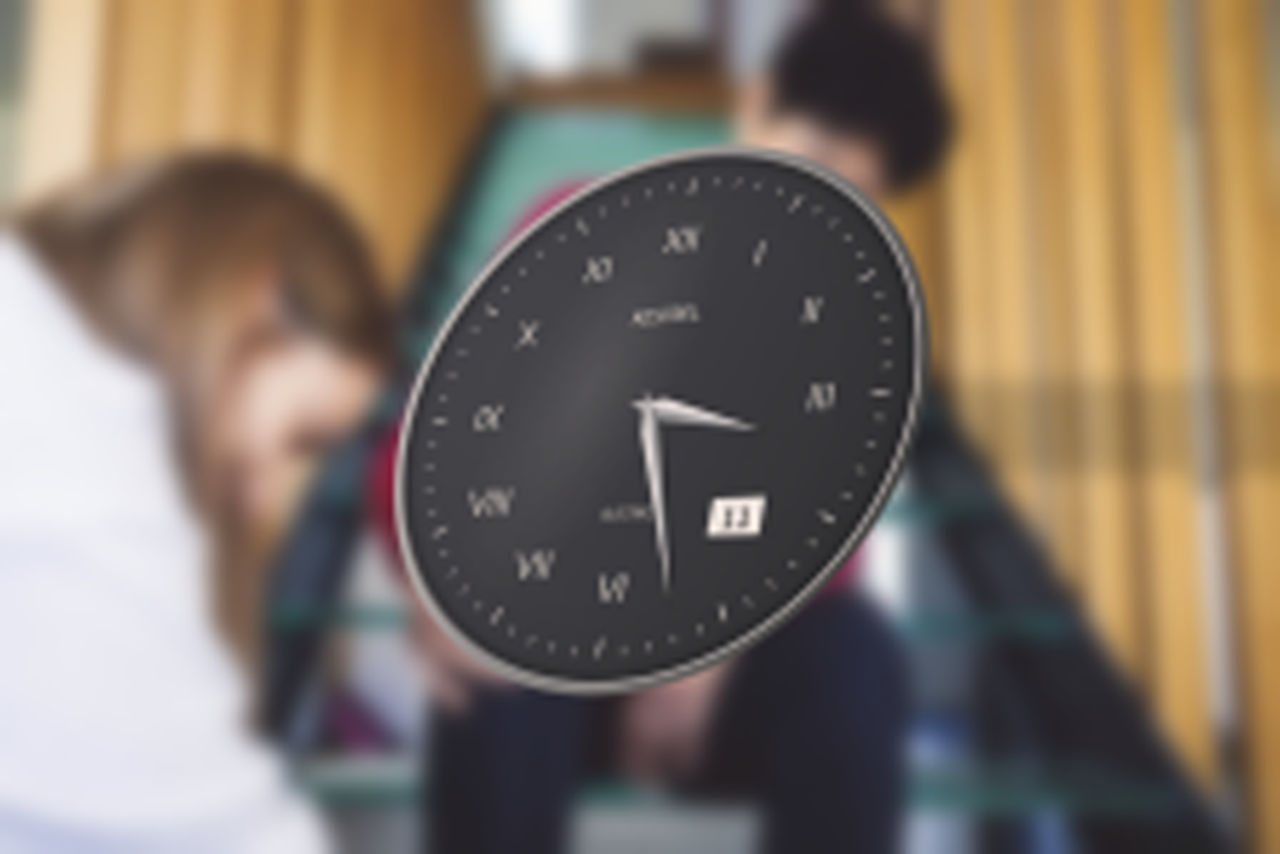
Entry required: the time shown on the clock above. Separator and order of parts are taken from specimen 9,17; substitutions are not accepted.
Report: 3,27
